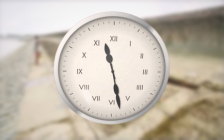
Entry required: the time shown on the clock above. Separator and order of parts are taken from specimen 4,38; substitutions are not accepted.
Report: 11,28
